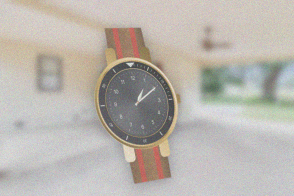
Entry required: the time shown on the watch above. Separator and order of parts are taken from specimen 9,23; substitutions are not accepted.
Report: 1,10
